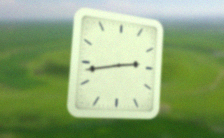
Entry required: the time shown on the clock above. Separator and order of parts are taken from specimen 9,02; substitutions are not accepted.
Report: 2,43
